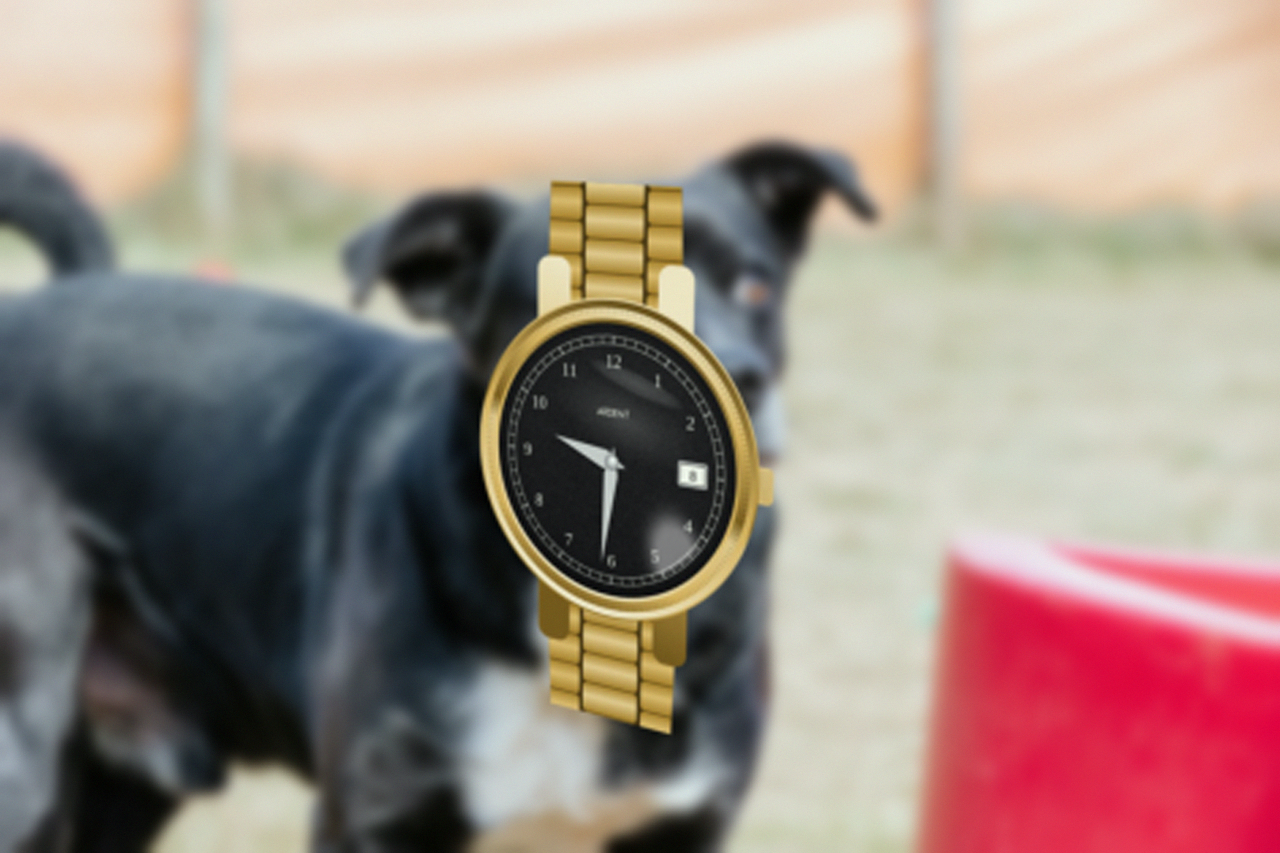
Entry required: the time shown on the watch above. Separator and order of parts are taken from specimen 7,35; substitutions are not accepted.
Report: 9,31
